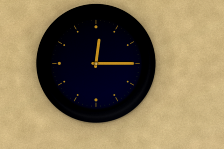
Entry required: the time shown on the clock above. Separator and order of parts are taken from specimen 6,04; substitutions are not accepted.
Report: 12,15
